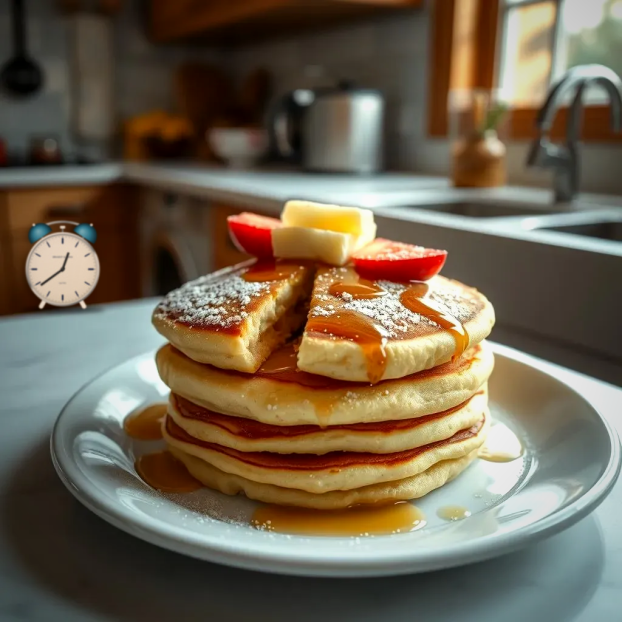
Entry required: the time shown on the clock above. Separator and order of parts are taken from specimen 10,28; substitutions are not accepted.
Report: 12,39
